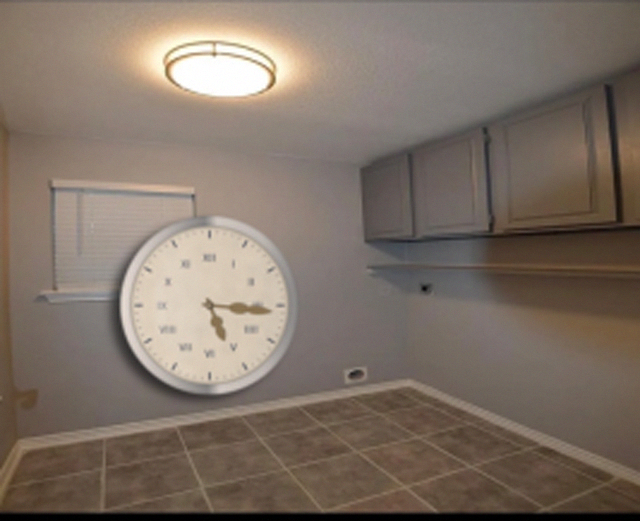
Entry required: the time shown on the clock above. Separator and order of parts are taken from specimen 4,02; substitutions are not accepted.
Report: 5,16
